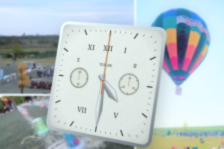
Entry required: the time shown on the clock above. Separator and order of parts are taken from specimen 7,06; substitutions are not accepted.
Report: 4,30
